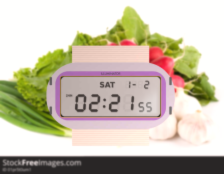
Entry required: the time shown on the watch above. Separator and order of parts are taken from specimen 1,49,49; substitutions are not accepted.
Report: 2,21,55
